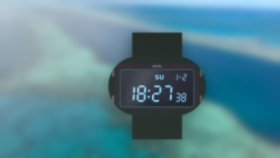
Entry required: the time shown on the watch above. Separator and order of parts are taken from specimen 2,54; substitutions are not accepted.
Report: 18,27
